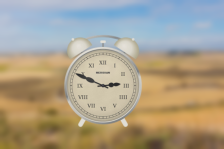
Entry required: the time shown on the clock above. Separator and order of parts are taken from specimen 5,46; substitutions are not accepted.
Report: 2,49
